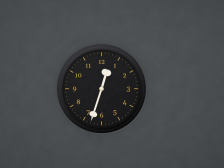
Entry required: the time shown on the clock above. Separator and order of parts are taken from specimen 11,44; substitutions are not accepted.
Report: 12,33
